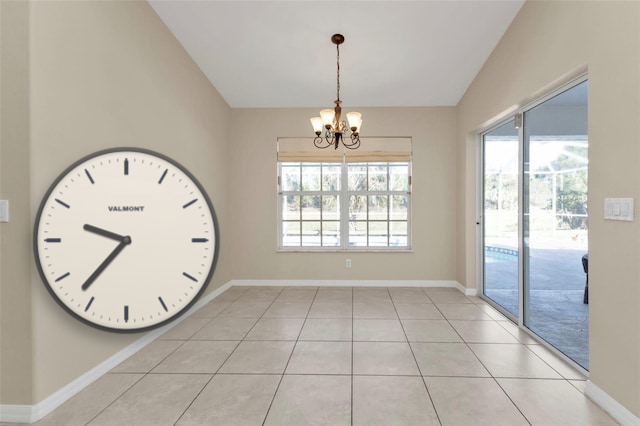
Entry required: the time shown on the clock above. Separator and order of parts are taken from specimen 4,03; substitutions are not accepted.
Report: 9,37
